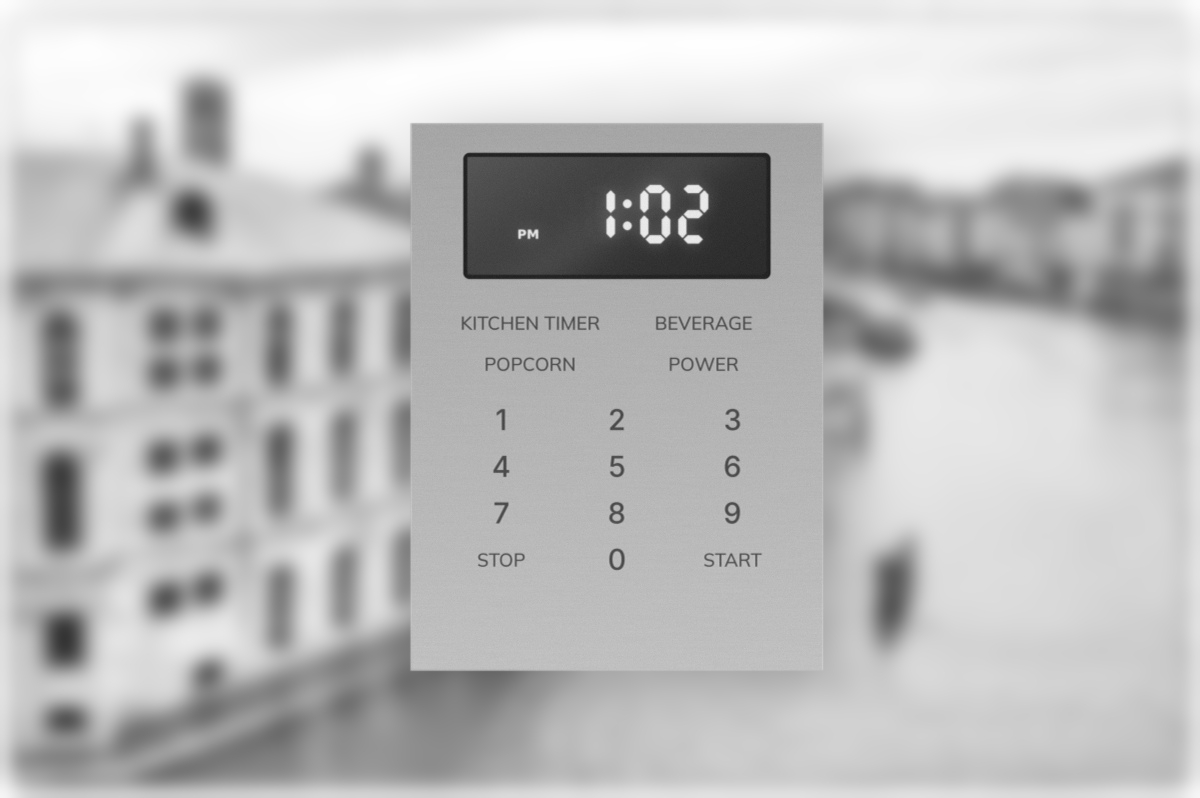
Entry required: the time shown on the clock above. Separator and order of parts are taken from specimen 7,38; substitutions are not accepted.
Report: 1,02
